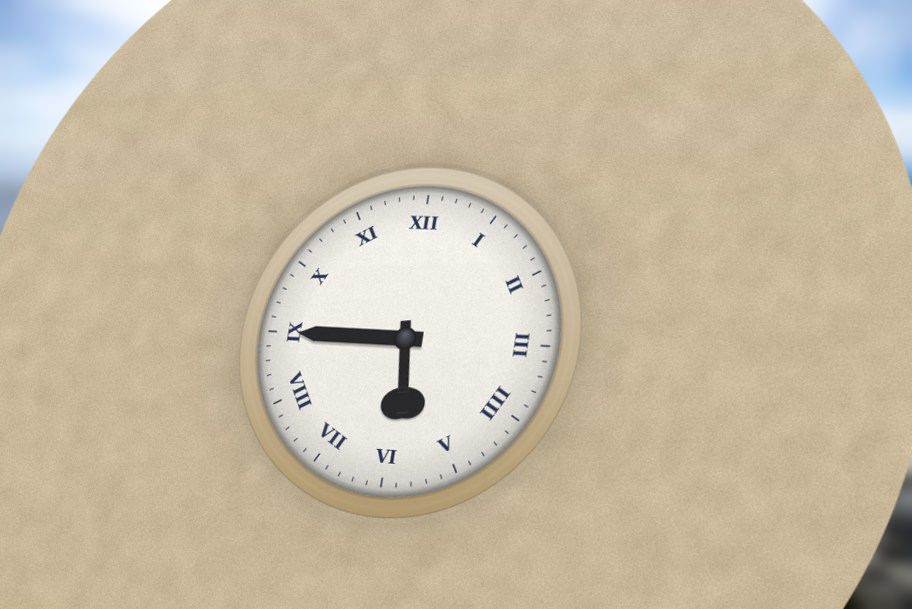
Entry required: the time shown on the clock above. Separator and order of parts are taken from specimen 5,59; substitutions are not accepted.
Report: 5,45
